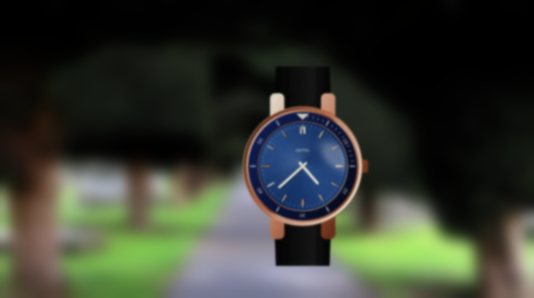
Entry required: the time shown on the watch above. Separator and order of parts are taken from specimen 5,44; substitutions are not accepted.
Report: 4,38
